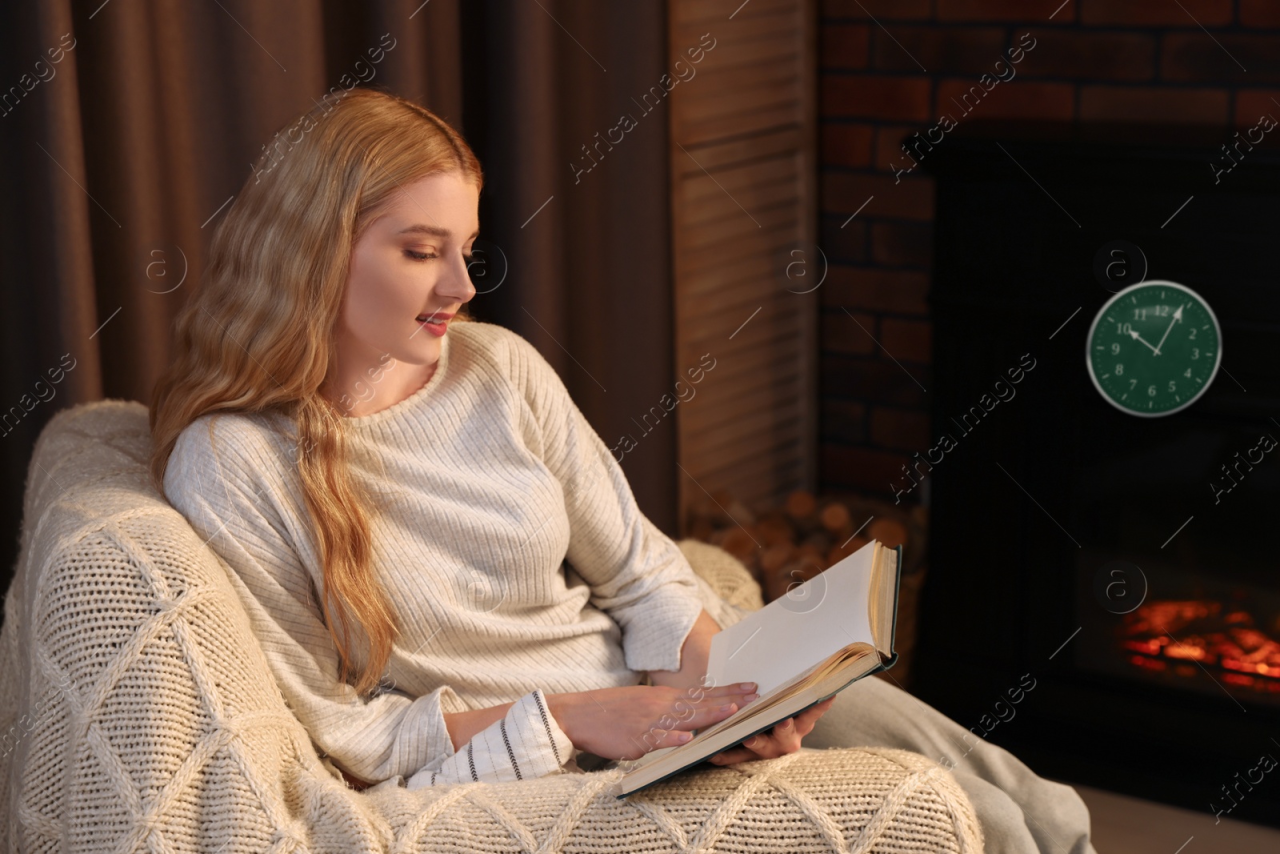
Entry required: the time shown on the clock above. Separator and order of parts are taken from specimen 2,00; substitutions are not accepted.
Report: 10,04
